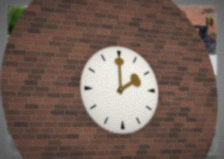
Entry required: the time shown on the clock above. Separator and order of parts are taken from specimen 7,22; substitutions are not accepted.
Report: 2,00
